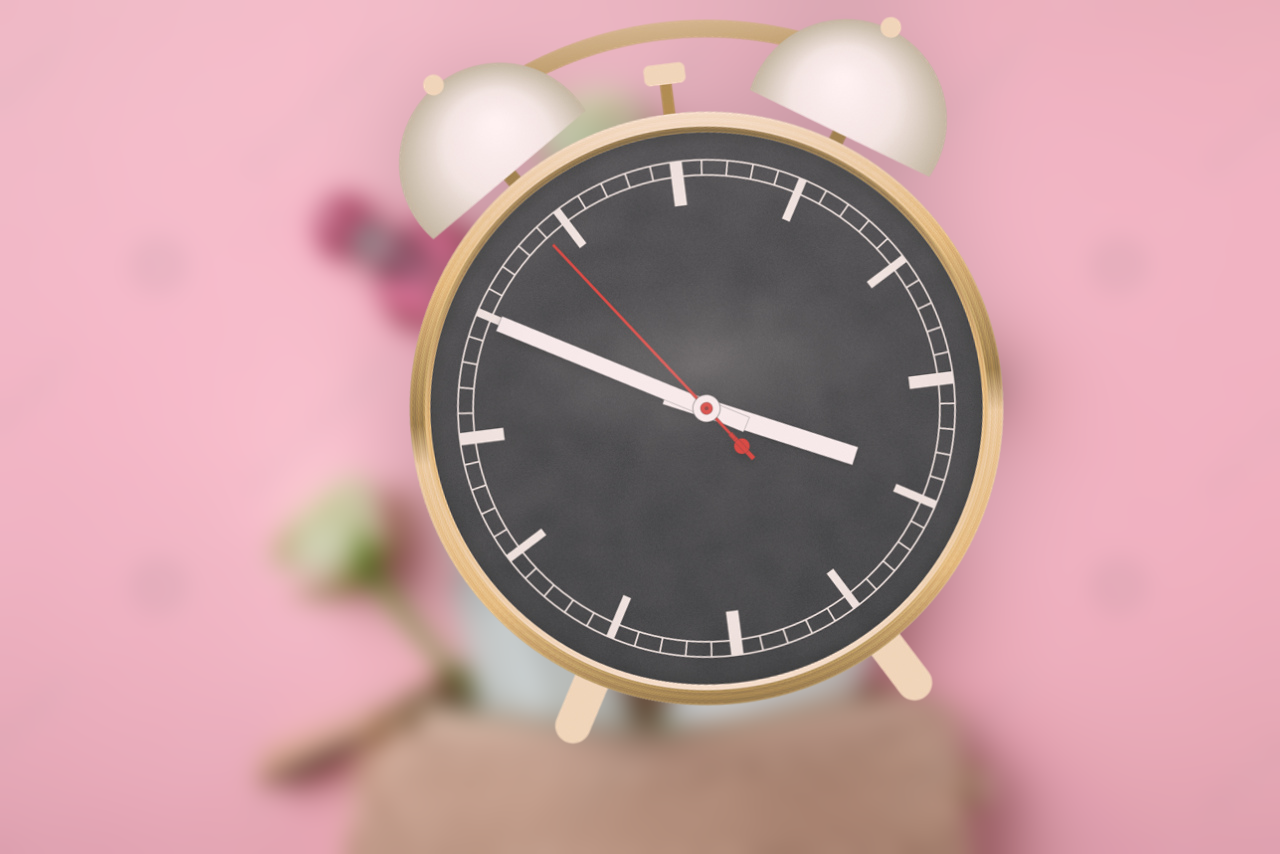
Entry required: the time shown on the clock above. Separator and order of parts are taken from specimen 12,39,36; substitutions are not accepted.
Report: 3,49,54
